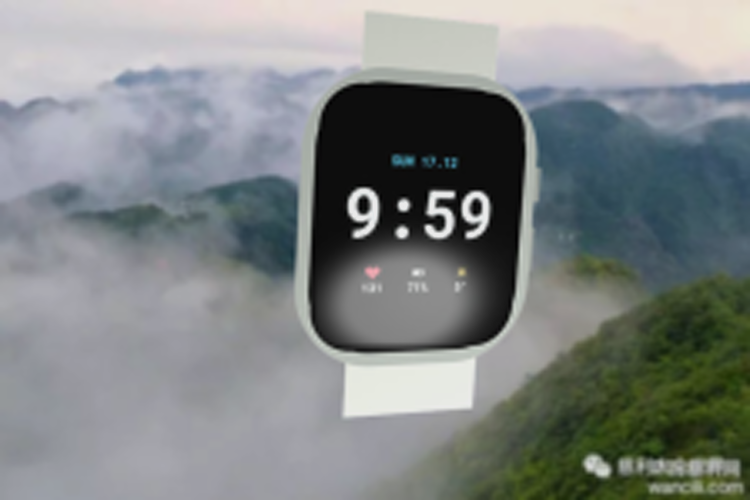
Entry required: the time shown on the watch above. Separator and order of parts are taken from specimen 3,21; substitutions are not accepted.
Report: 9,59
